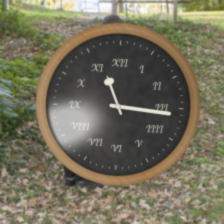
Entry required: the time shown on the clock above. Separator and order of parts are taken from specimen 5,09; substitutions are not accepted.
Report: 11,16
